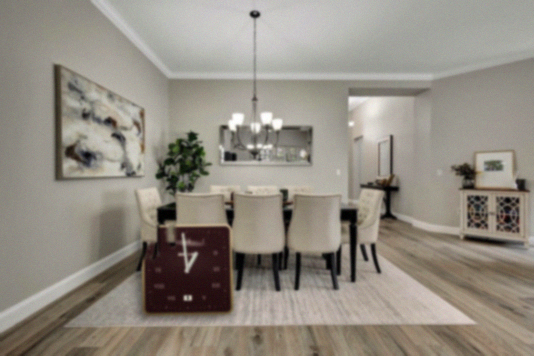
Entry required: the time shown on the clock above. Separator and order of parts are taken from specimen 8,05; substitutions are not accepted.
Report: 12,59
